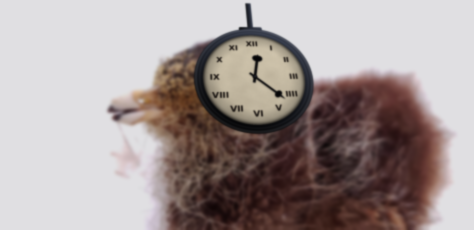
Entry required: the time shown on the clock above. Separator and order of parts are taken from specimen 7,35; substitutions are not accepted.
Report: 12,22
